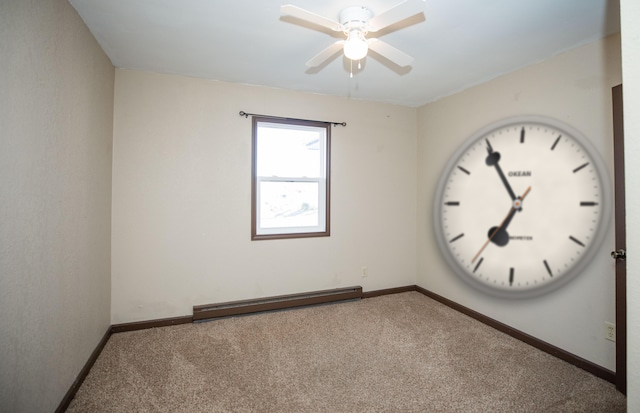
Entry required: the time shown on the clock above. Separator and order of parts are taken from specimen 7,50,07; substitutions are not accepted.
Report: 6,54,36
